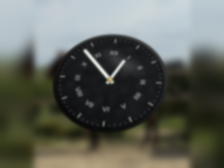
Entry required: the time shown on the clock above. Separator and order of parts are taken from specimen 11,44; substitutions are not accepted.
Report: 12,53
